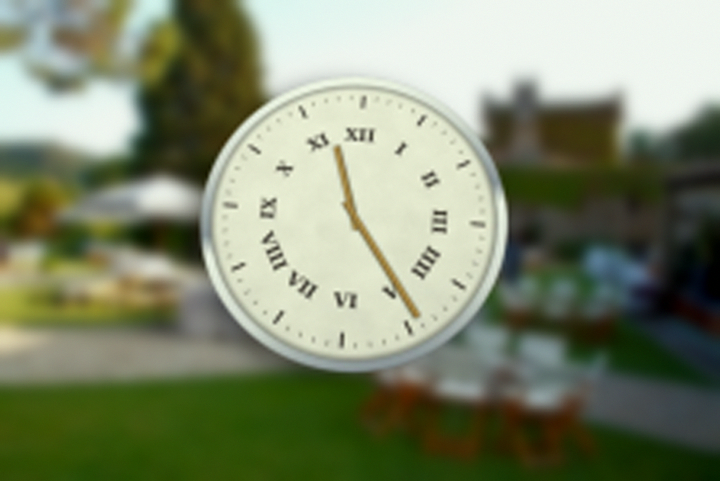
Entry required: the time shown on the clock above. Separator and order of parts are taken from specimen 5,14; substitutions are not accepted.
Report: 11,24
